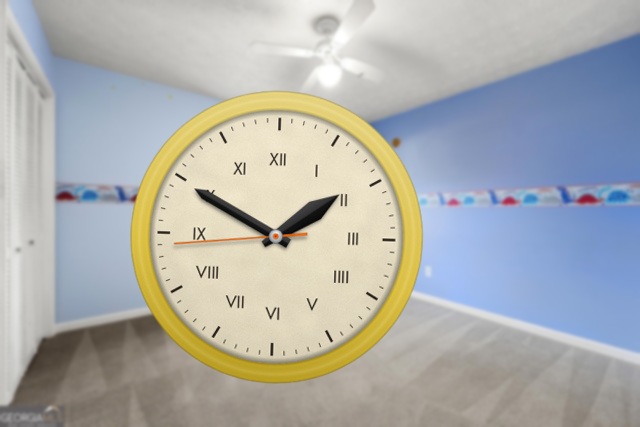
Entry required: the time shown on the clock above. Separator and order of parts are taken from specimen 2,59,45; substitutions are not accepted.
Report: 1,49,44
